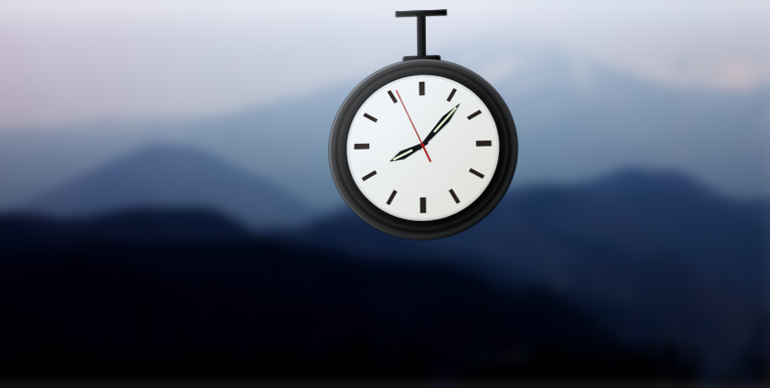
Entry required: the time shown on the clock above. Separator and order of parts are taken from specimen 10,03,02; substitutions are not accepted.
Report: 8,06,56
